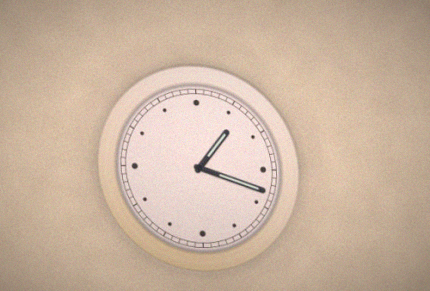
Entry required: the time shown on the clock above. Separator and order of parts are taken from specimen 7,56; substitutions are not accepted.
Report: 1,18
